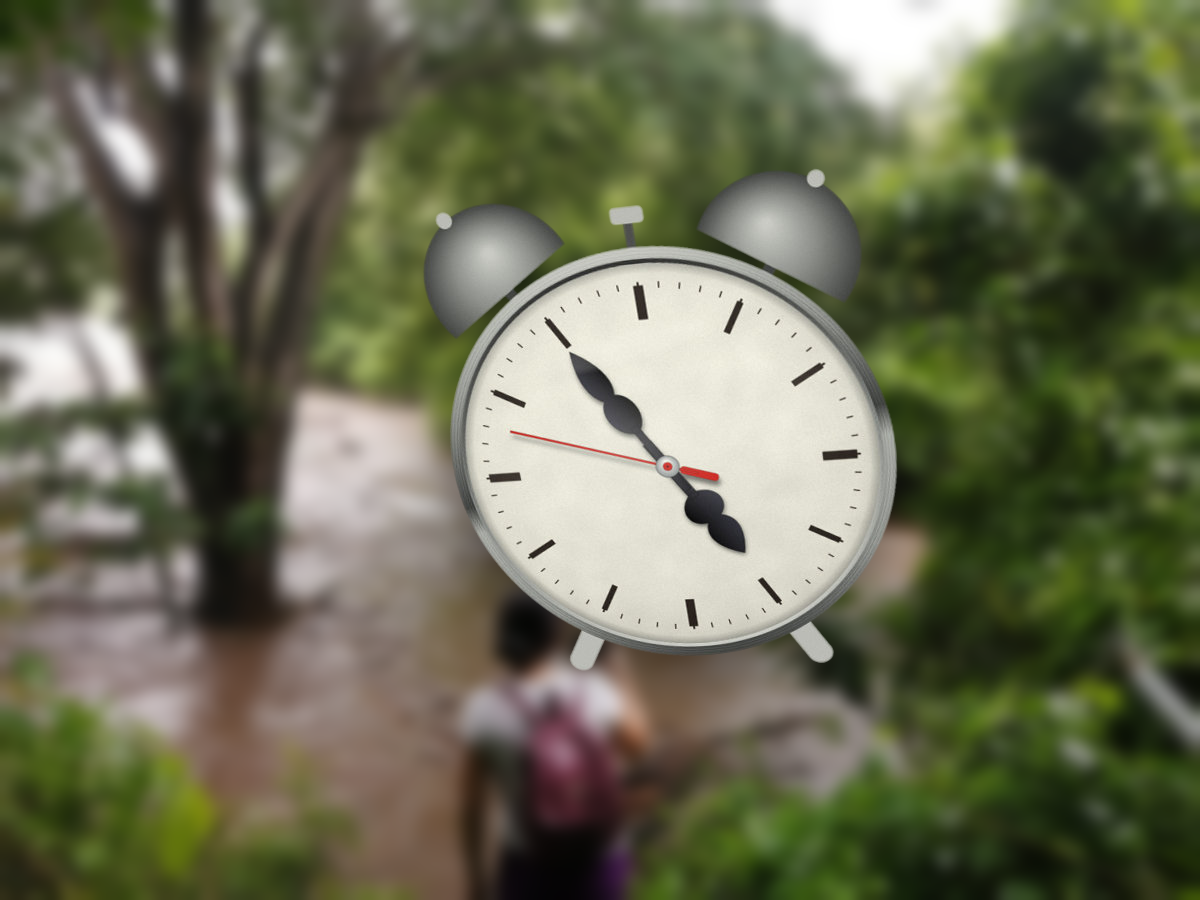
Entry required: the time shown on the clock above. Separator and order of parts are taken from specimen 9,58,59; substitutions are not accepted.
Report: 4,54,48
